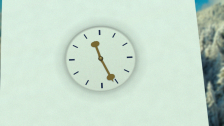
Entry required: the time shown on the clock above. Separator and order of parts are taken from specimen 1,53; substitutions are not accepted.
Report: 11,26
